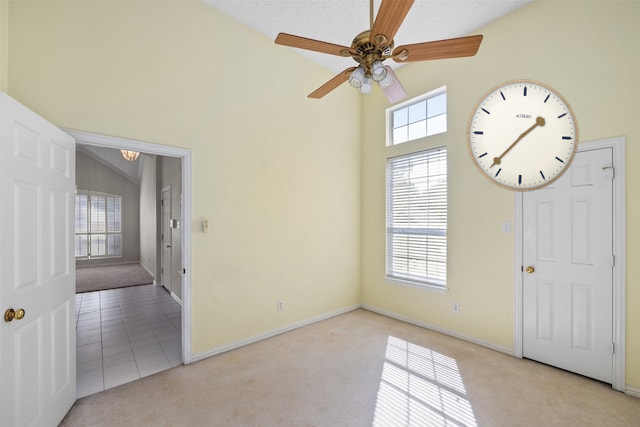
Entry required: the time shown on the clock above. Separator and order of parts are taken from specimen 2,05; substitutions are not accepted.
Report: 1,37
